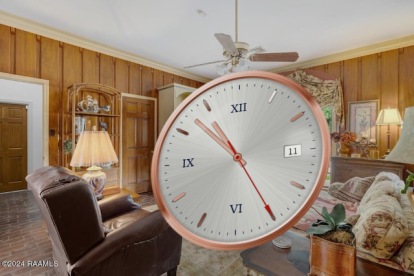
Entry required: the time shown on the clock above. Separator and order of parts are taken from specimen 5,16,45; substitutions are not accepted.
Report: 10,52,25
